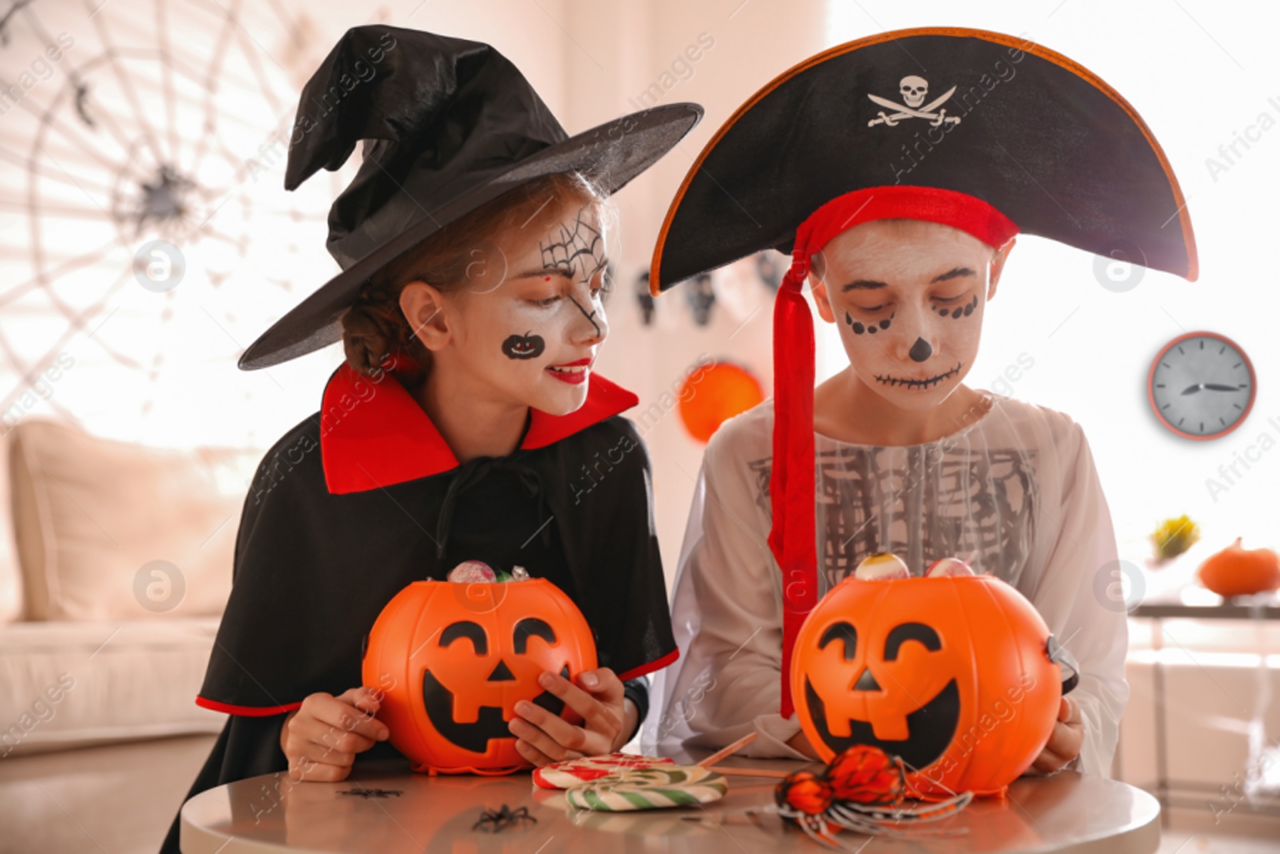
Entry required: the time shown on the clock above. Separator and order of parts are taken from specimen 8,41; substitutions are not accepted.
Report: 8,16
